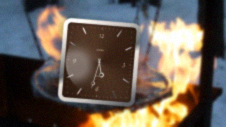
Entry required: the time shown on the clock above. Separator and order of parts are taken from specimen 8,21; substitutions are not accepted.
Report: 5,32
